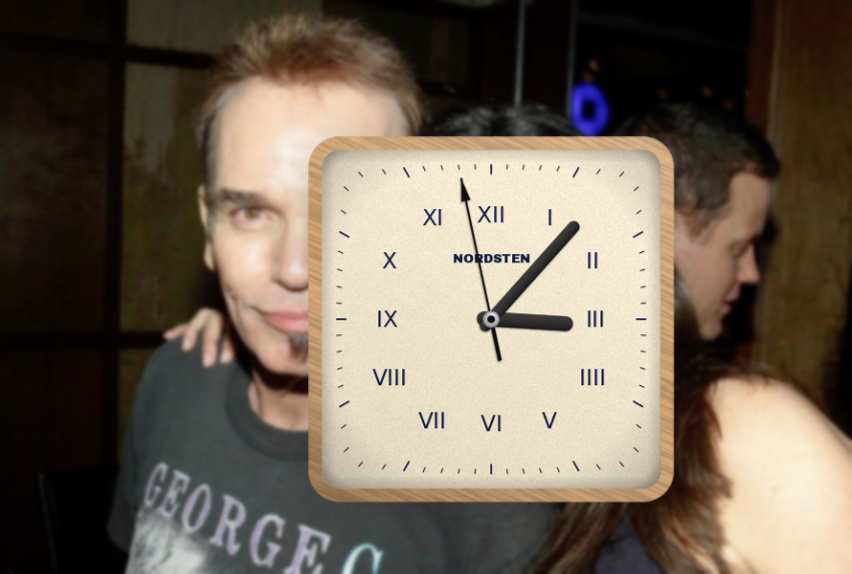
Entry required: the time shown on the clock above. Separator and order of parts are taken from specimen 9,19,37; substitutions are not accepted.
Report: 3,06,58
